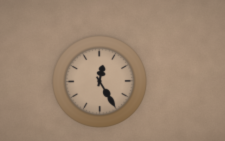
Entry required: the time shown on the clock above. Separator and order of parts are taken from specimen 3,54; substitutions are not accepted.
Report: 12,25
